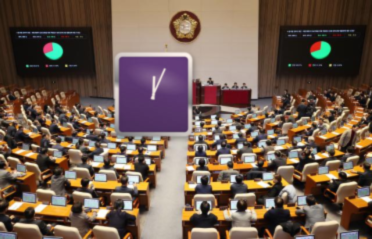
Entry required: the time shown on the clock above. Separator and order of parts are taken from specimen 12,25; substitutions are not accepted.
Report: 12,04
